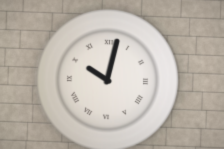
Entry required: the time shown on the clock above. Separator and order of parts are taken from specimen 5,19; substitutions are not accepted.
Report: 10,02
